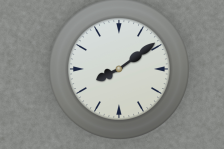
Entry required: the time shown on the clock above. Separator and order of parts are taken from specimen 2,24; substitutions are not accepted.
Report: 8,09
